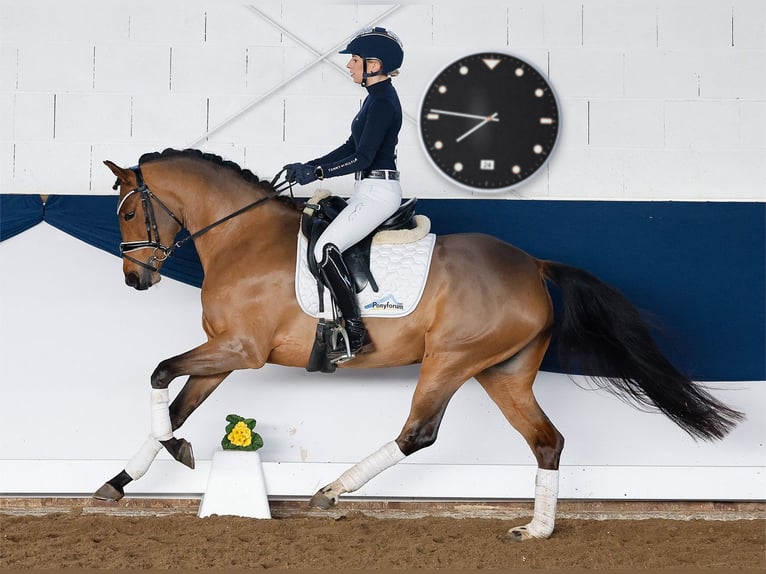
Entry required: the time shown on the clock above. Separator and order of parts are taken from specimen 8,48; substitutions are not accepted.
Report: 7,46
